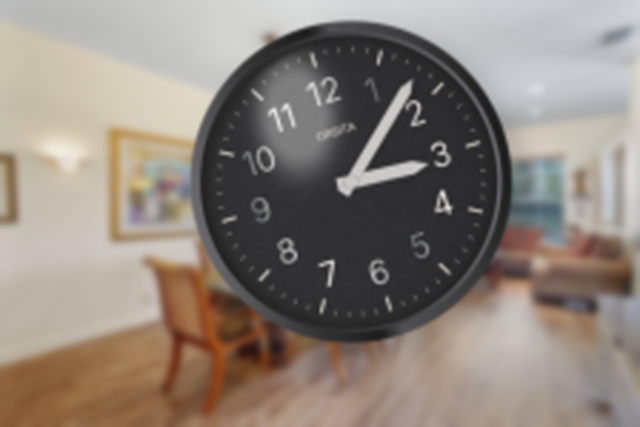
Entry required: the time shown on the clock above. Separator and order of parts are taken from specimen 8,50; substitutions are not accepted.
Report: 3,08
